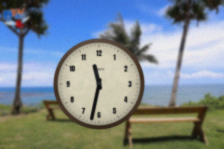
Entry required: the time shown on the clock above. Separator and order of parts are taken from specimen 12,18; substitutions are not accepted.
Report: 11,32
